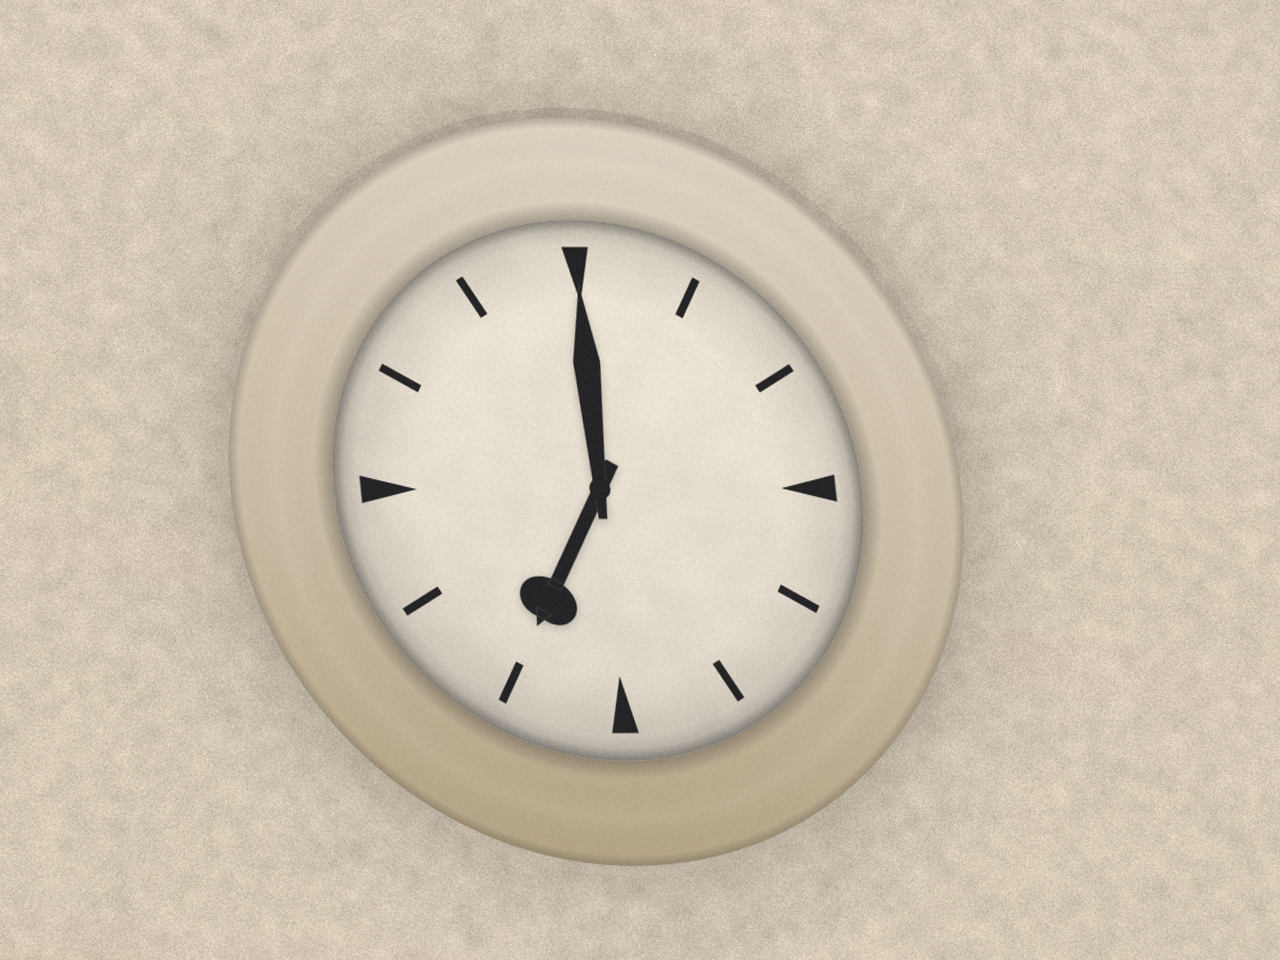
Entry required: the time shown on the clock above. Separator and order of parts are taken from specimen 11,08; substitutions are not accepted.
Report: 7,00
